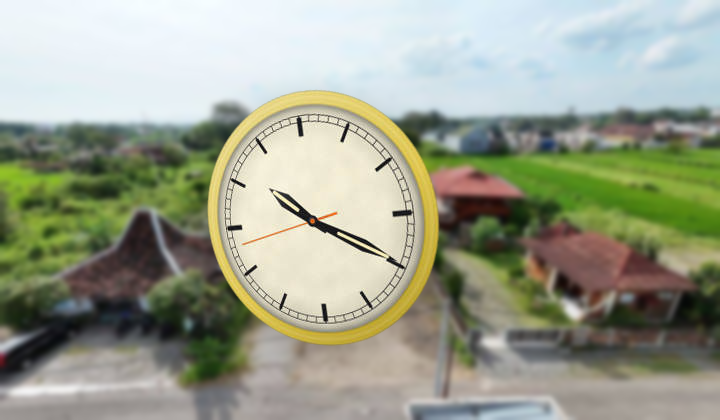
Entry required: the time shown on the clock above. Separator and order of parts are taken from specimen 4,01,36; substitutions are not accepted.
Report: 10,19,43
